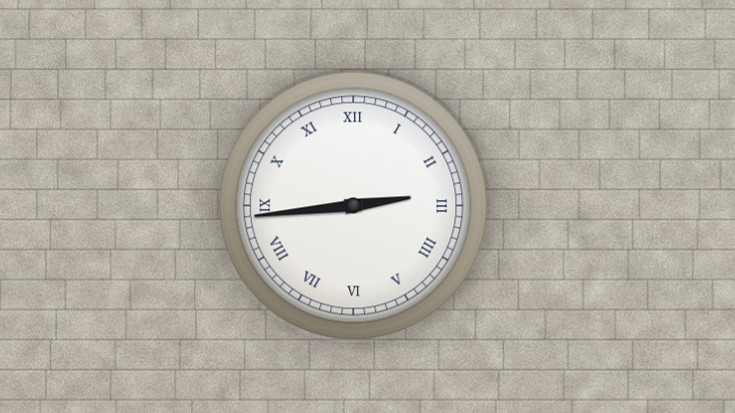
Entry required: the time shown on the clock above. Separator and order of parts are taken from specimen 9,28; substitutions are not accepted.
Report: 2,44
